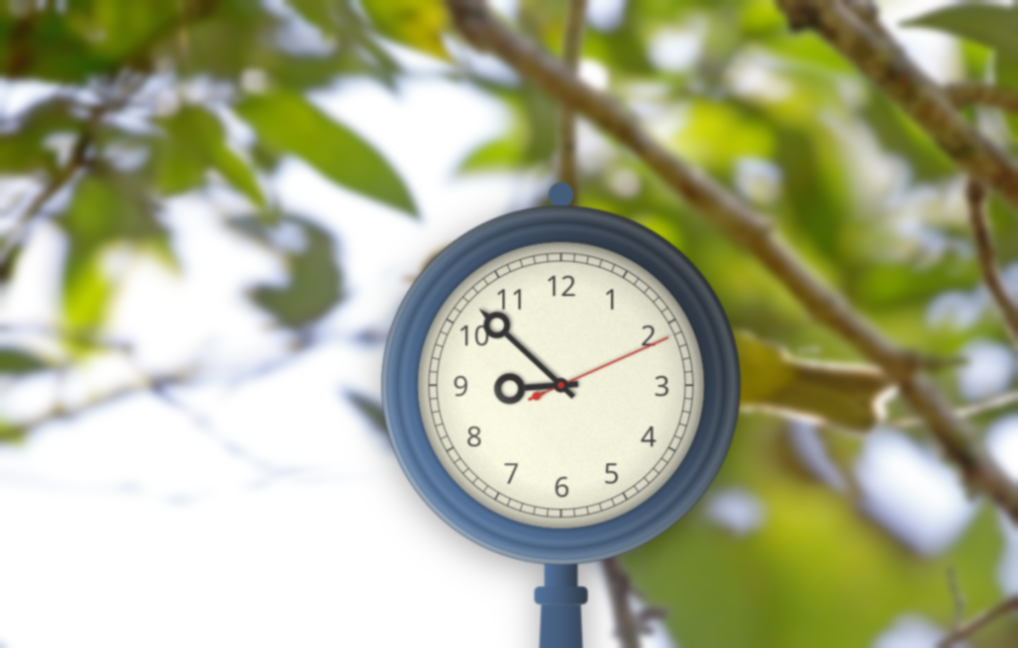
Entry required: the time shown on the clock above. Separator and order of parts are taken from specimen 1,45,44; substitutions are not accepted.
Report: 8,52,11
